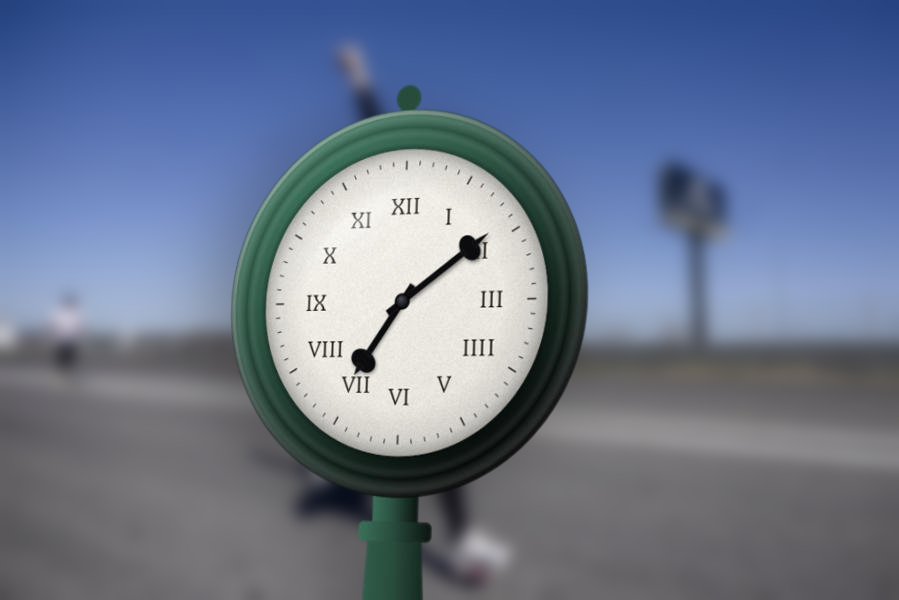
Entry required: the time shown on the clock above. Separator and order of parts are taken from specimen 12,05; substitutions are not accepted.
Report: 7,09
